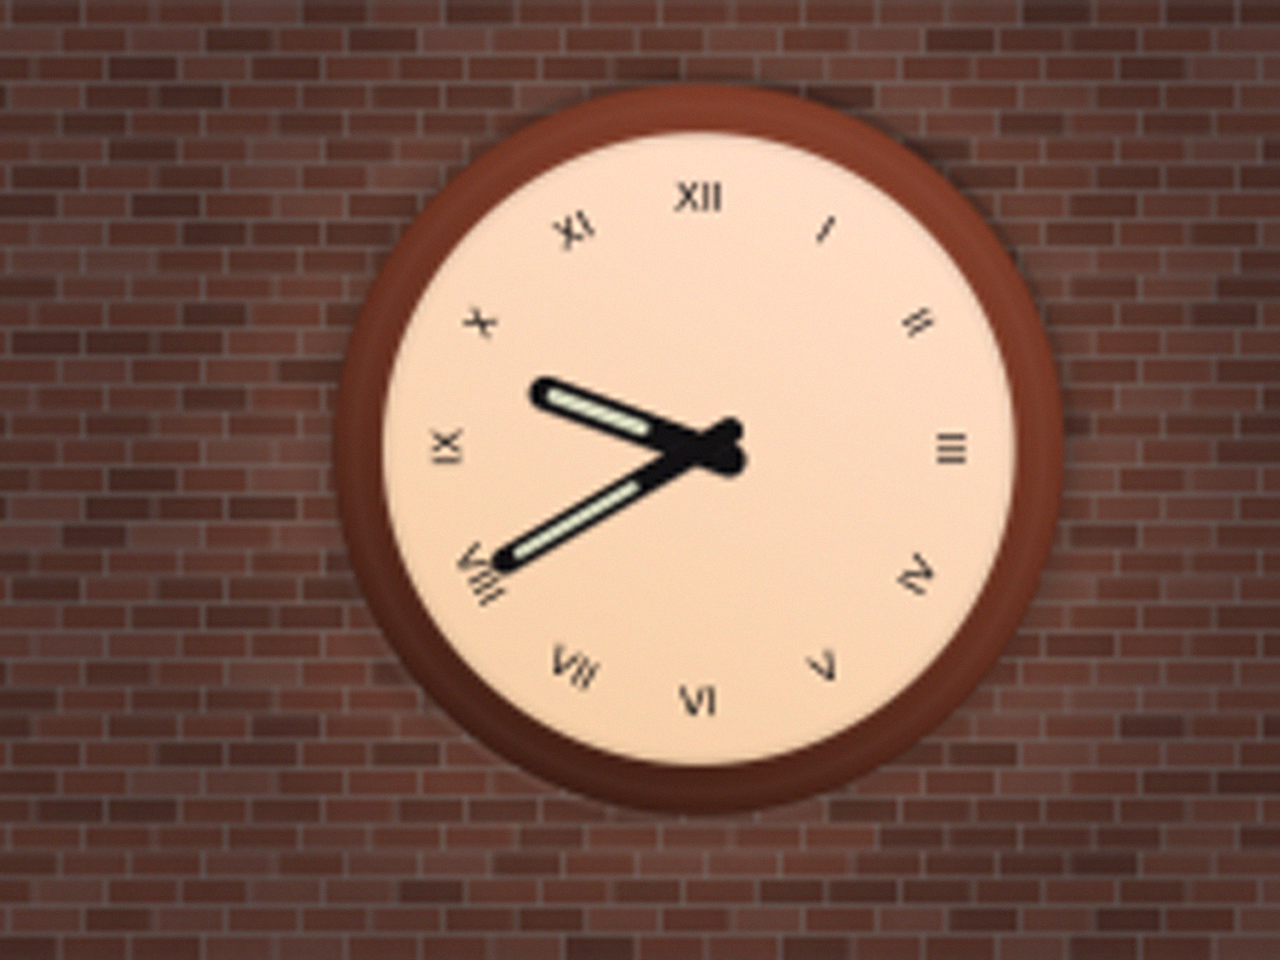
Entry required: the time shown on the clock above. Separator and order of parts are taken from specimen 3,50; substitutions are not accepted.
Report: 9,40
